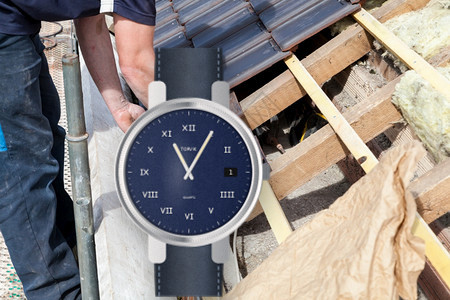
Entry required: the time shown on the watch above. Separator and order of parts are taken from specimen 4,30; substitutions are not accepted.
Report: 11,05
